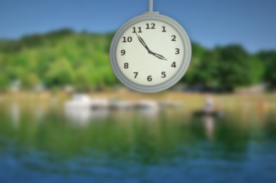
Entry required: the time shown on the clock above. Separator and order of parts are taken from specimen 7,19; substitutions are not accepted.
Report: 3,54
